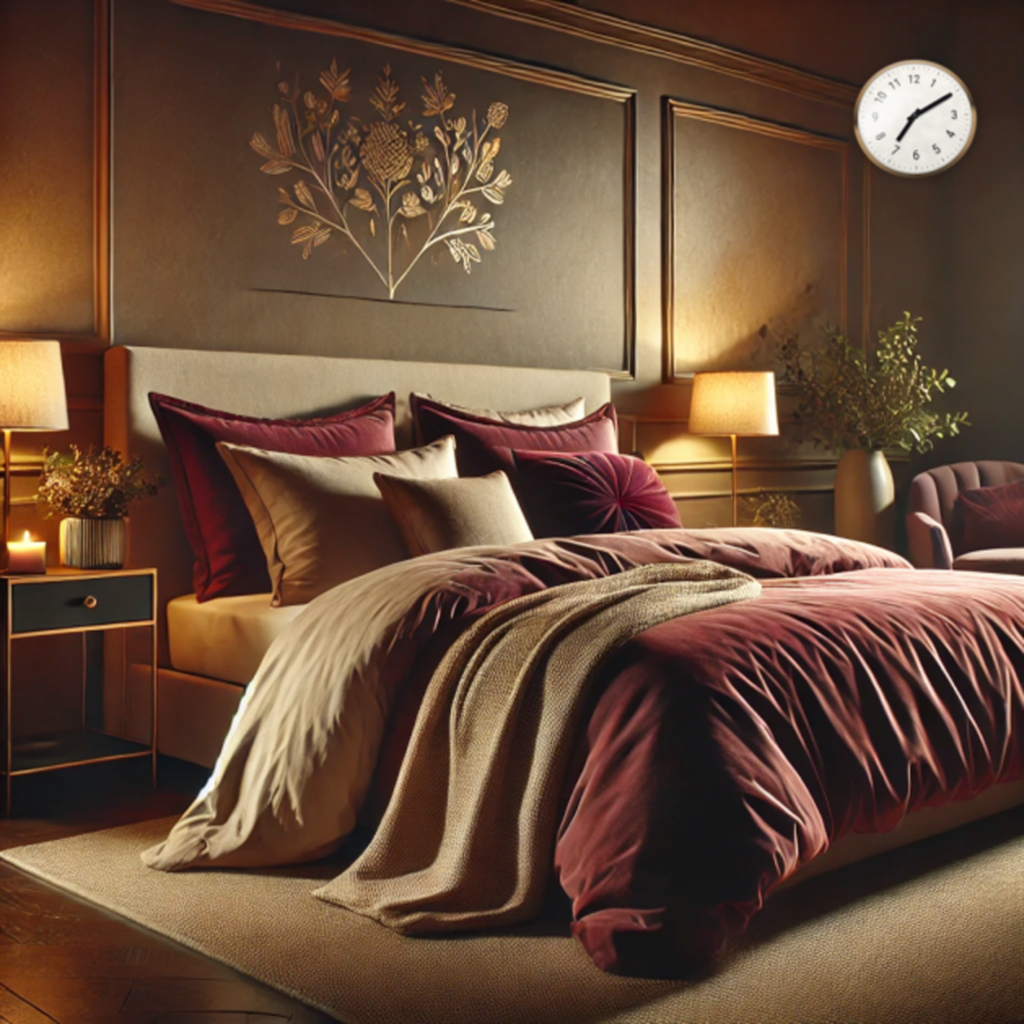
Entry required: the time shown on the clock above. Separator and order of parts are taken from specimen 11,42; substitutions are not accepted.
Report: 7,10
